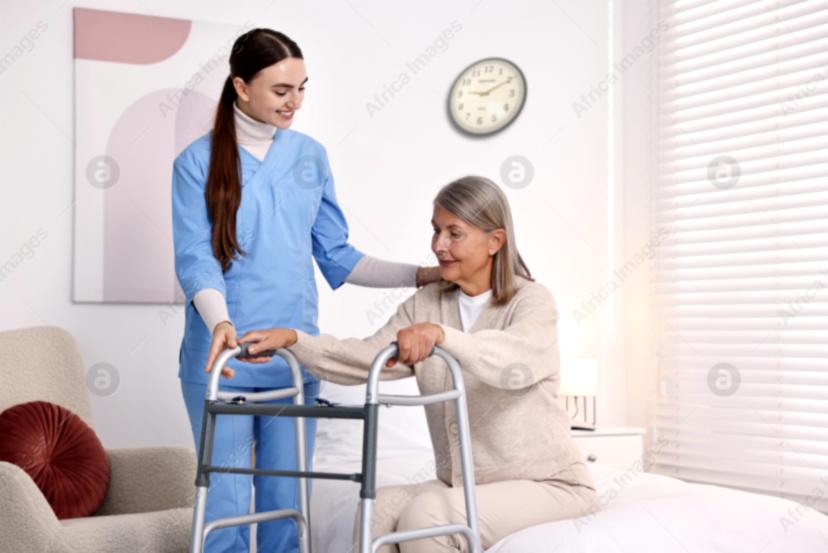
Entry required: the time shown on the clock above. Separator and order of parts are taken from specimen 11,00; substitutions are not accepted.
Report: 9,10
